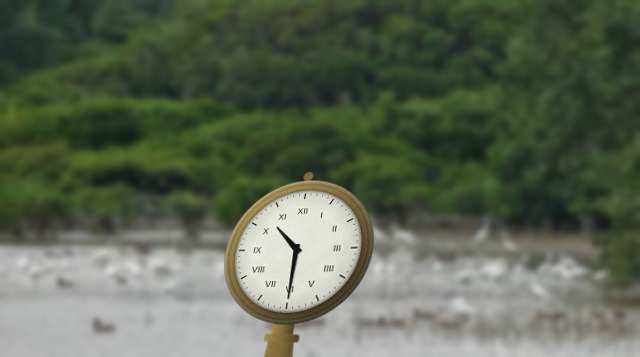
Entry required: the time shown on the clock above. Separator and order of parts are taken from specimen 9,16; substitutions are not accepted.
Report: 10,30
